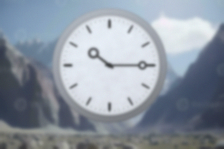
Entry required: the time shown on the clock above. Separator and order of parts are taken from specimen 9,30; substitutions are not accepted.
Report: 10,15
